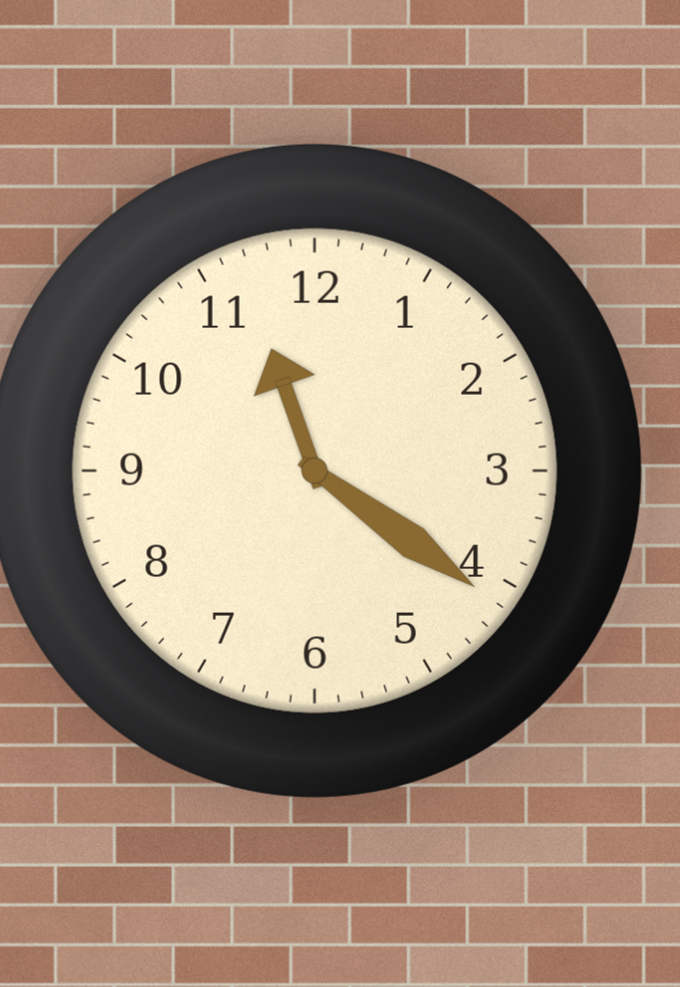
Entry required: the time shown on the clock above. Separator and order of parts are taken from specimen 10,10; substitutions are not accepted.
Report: 11,21
